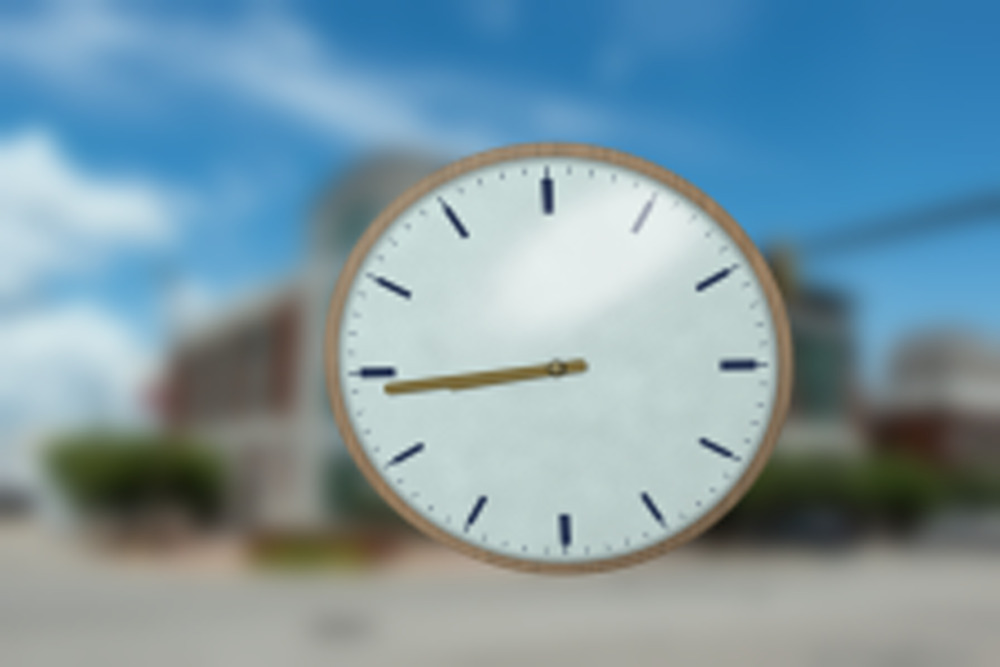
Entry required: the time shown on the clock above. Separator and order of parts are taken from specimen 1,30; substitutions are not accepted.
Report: 8,44
